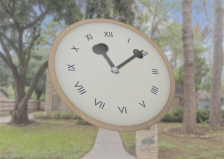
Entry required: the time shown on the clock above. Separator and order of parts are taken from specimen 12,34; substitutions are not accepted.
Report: 11,09
